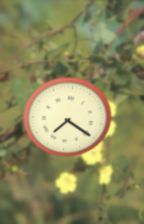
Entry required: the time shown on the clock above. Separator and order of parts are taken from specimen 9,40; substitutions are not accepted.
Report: 7,20
